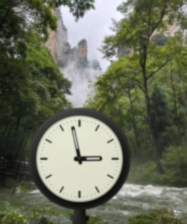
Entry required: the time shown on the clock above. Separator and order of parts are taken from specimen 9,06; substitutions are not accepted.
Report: 2,58
